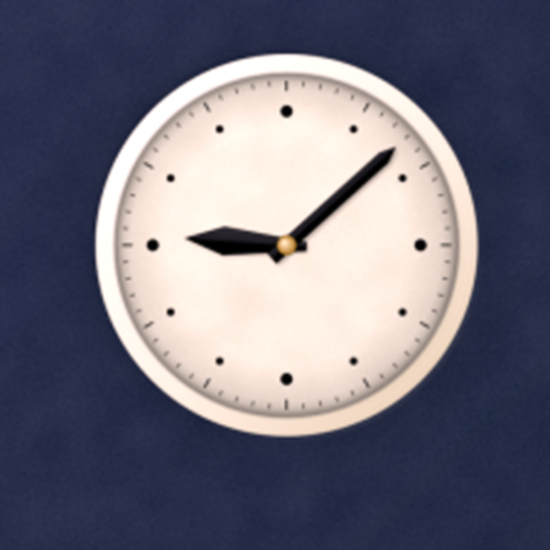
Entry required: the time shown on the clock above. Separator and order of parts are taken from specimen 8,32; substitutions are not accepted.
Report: 9,08
